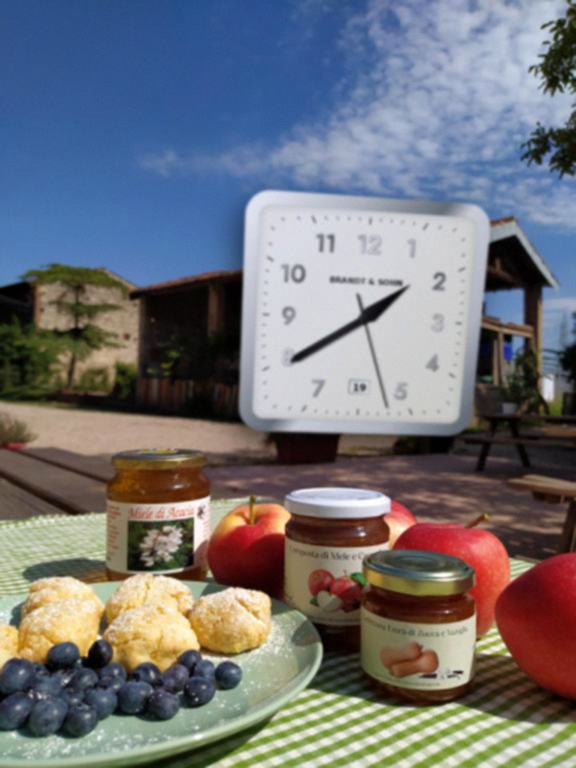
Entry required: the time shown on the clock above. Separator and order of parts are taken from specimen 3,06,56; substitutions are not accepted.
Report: 1,39,27
